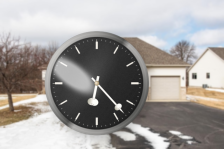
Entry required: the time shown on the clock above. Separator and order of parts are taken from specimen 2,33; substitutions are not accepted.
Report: 6,23
